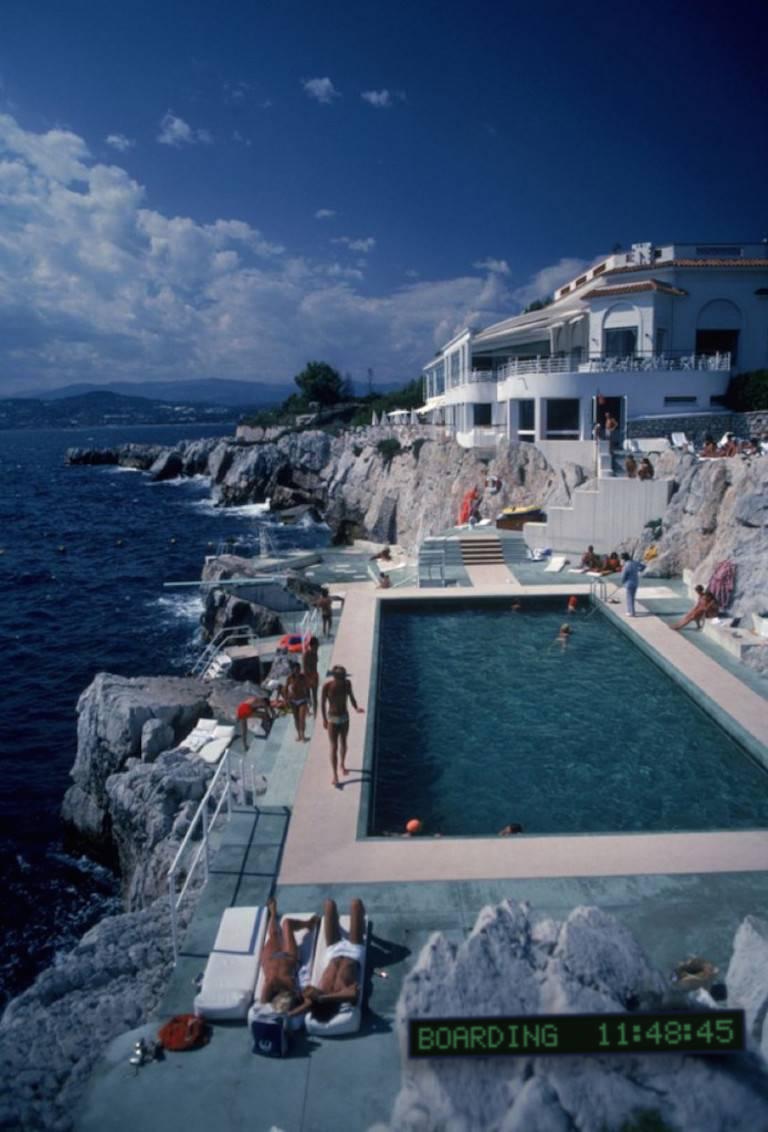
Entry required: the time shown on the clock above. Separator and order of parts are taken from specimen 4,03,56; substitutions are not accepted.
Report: 11,48,45
